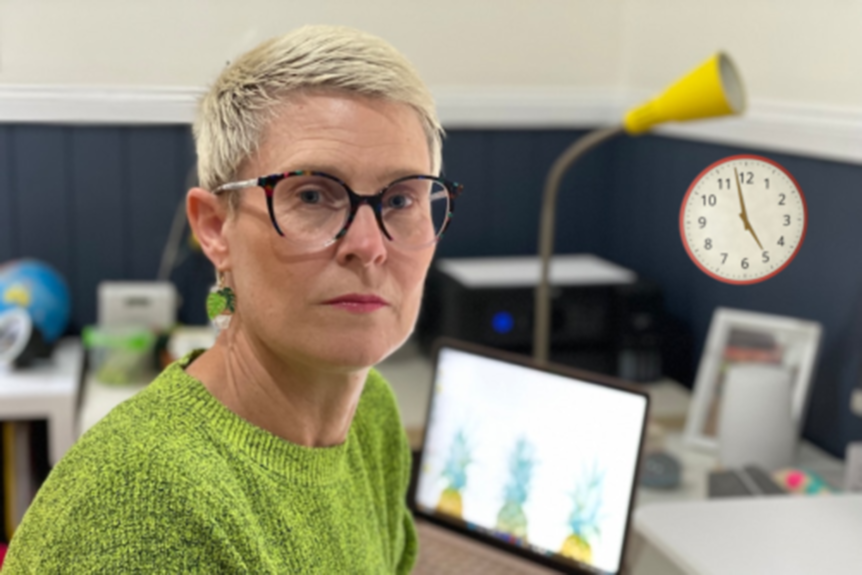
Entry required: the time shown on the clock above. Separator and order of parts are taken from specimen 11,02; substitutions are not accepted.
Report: 4,58
